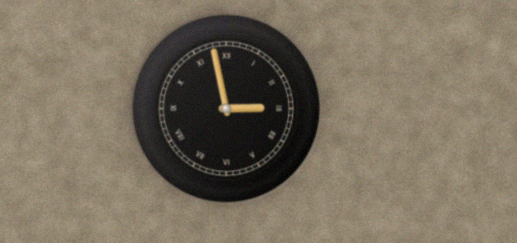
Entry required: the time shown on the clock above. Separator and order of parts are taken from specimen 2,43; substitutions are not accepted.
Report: 2,58
